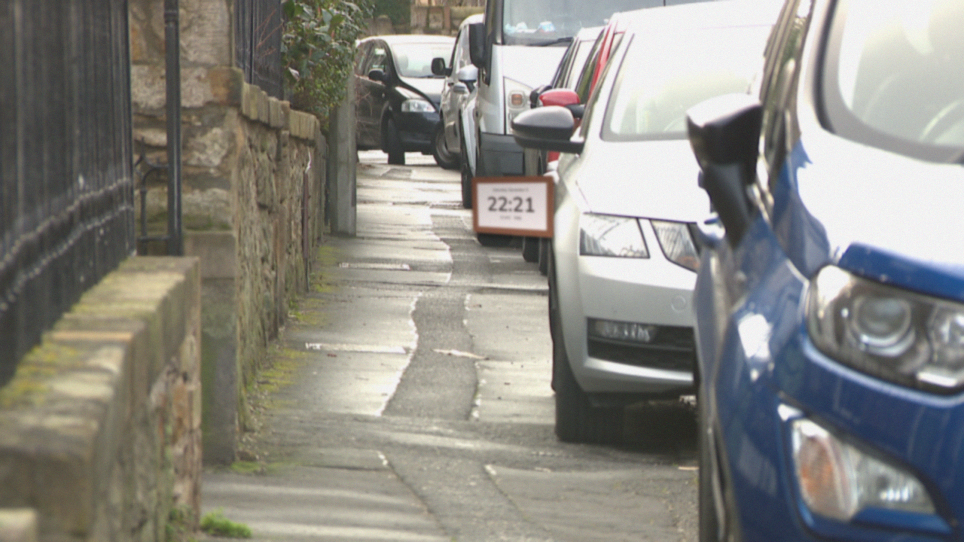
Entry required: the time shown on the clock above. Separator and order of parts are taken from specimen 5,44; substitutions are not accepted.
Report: 22,21
